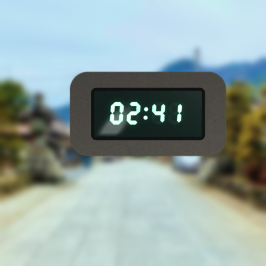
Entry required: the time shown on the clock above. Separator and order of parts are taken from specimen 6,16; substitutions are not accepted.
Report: 2,41
